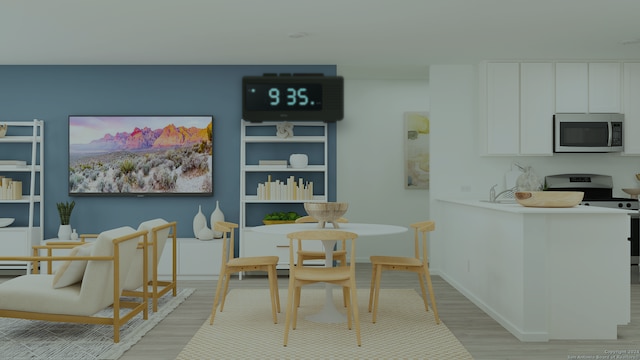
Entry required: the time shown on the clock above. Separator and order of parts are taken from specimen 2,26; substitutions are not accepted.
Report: 9,35
